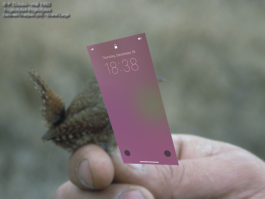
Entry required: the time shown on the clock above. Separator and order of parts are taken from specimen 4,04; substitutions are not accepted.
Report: 18,38
